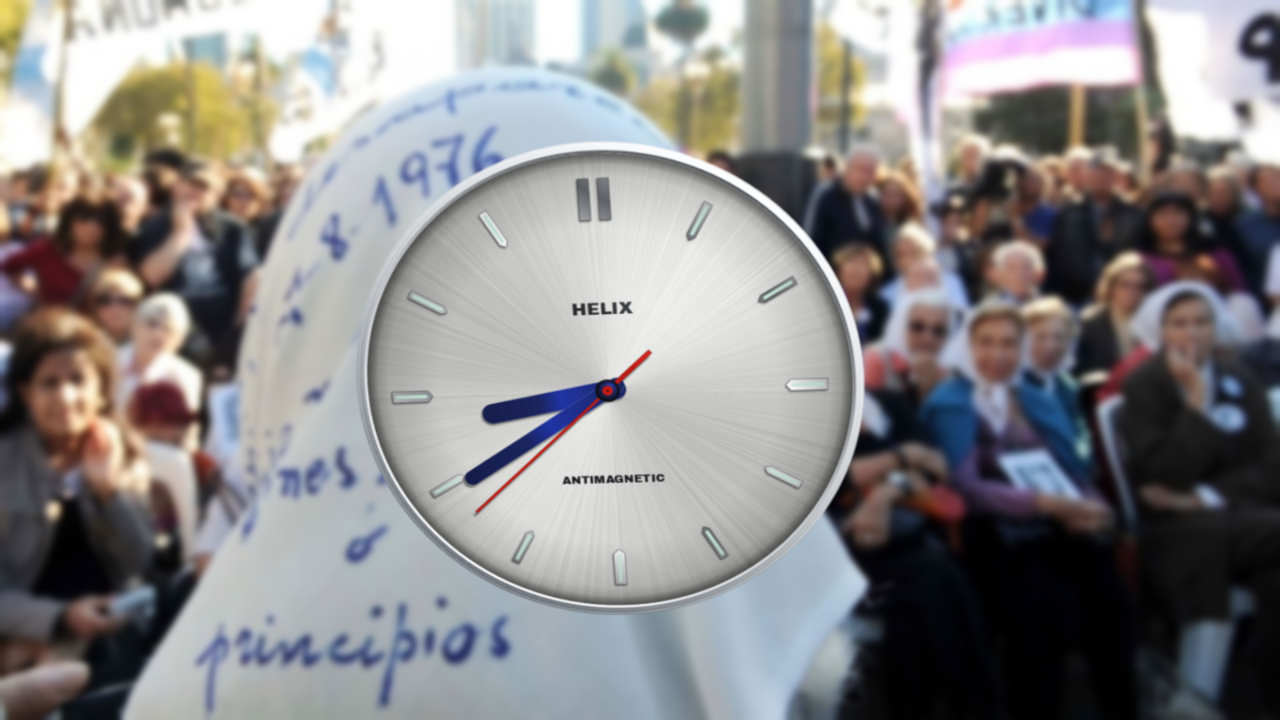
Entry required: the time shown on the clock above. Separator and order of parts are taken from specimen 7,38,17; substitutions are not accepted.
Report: 8,39,38
